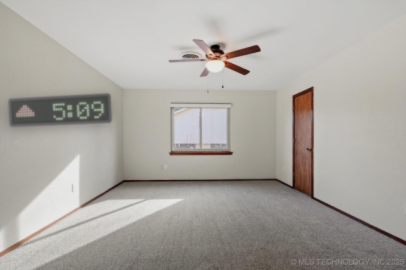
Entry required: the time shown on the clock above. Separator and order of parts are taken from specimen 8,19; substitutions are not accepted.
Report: 5,09
